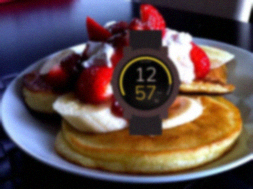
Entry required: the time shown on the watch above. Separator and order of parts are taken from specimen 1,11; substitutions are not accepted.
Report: 12,57
